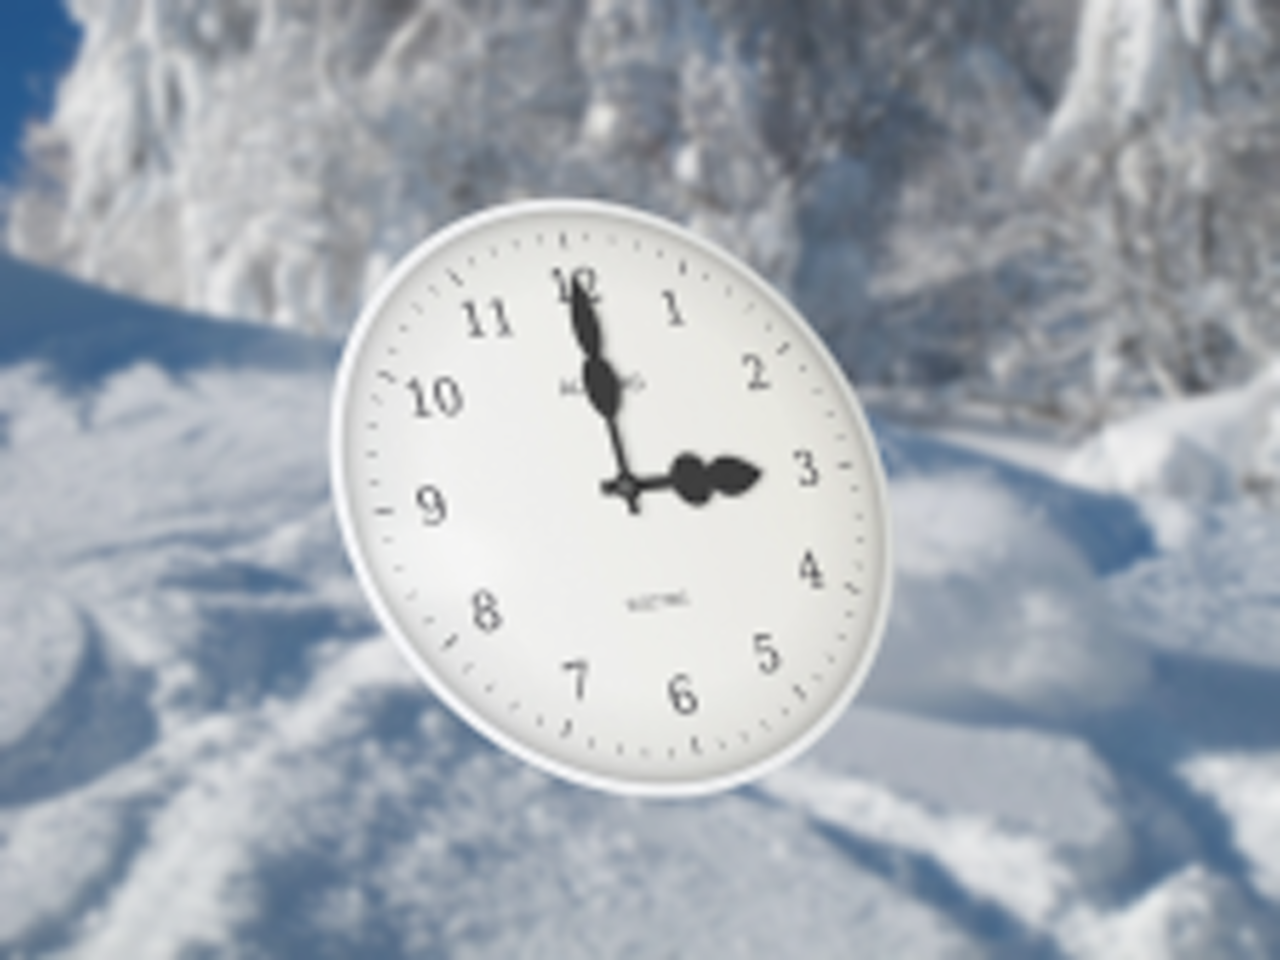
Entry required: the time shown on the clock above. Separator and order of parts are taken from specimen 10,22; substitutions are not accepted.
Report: 3,00
